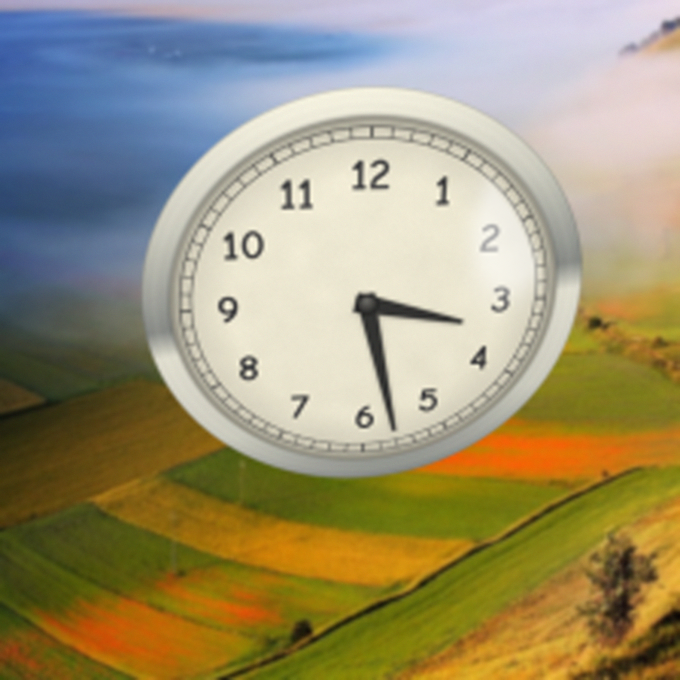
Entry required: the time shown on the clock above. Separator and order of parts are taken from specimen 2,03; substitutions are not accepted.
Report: 3,28
